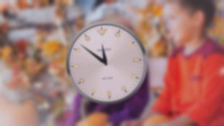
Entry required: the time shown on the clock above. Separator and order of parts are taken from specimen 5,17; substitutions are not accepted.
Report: 11,52
